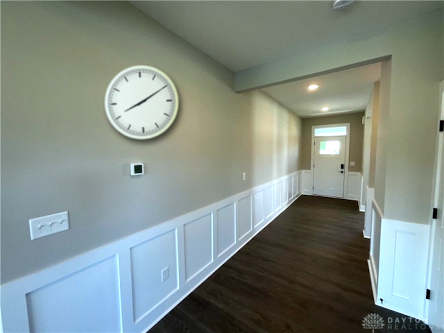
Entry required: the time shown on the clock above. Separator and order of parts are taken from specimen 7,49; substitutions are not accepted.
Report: 8,10
